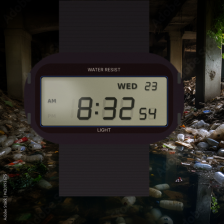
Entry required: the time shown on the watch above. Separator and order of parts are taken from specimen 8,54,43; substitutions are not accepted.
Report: 8,32,54
